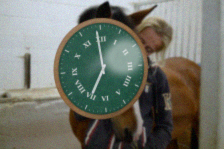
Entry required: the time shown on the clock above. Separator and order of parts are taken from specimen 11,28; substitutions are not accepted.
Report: 6,59
